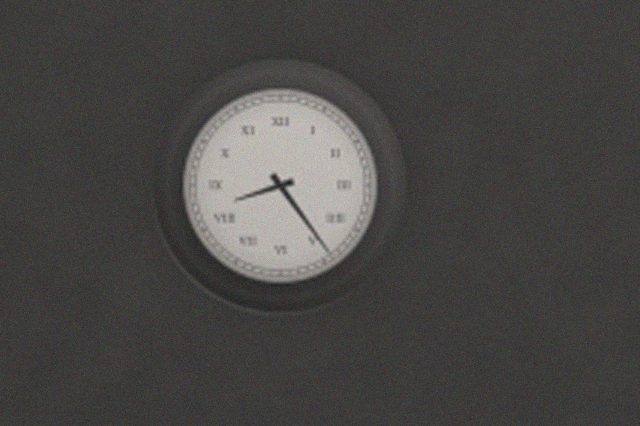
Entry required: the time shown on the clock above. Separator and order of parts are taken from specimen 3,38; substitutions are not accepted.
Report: 8,24
